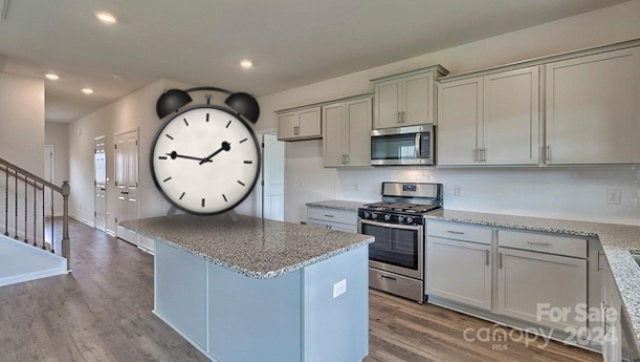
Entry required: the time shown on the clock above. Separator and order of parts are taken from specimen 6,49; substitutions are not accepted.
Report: 1,46
